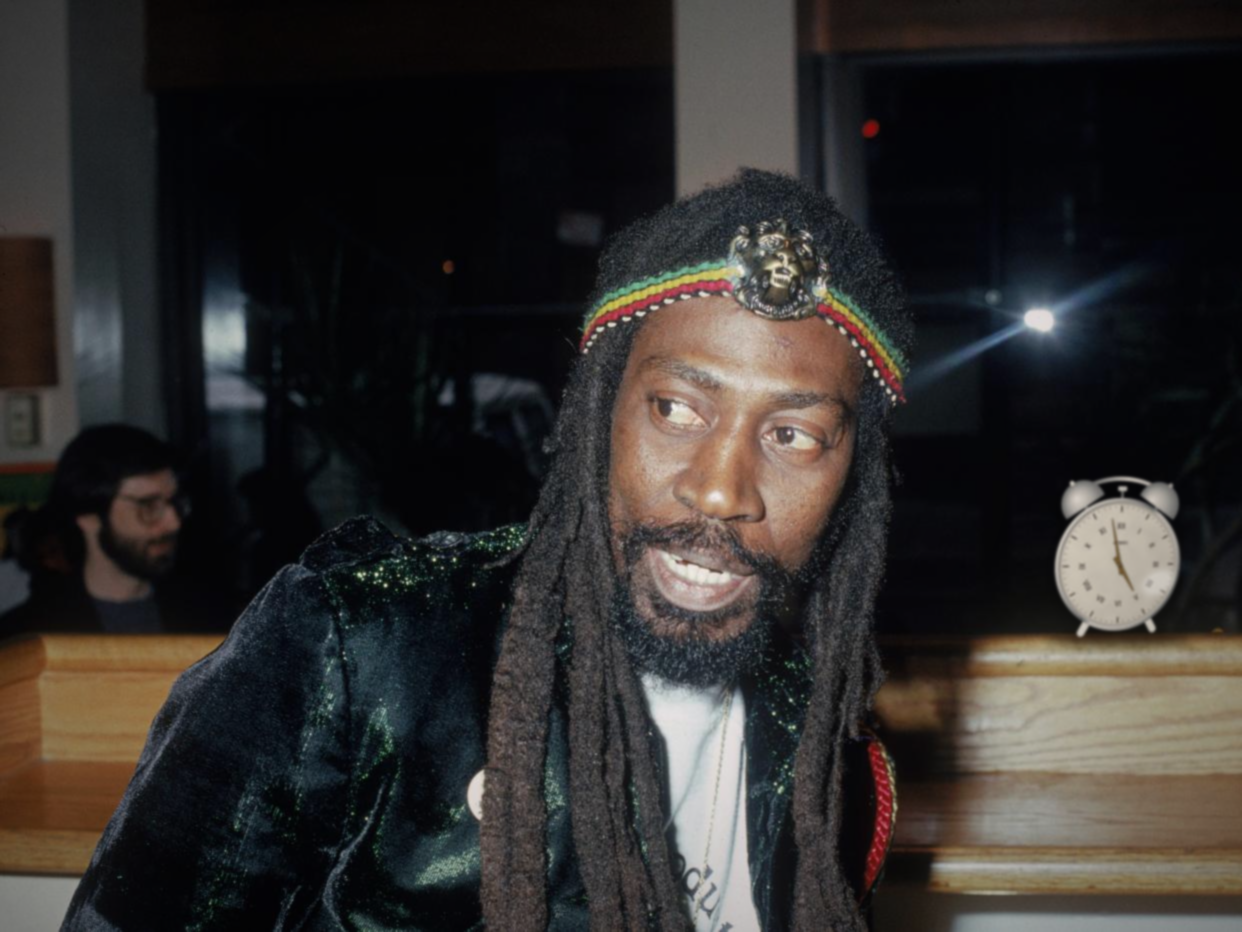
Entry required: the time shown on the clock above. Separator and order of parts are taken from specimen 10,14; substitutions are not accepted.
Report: 4,58
